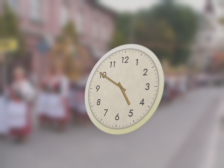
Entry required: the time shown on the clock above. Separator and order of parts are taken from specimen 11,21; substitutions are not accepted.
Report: 4,50
